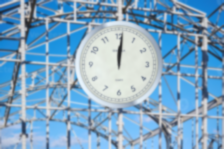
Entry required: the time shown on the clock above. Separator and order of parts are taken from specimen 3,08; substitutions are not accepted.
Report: 12,01
